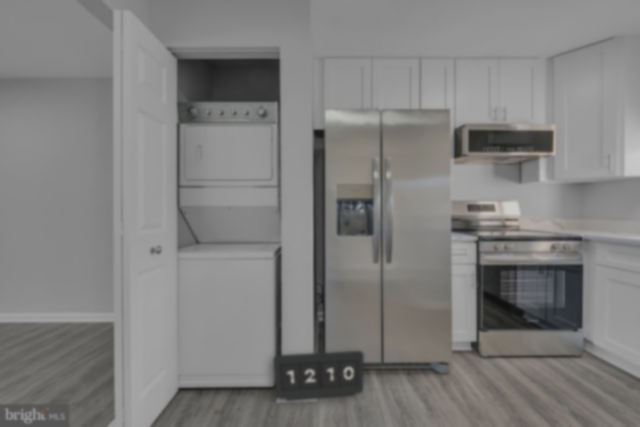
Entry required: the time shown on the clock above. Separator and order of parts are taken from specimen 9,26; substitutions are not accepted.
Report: 12,10
